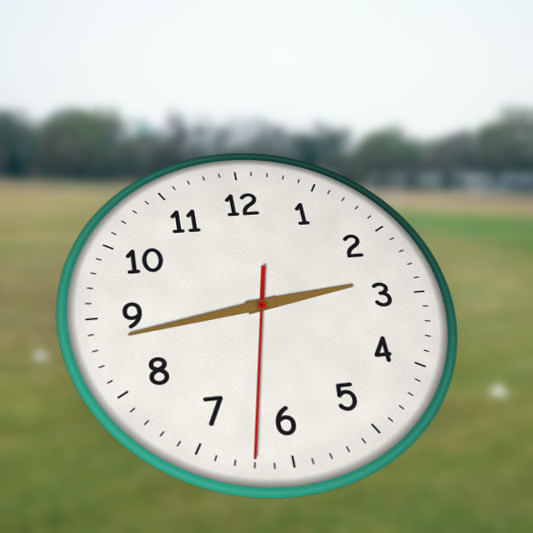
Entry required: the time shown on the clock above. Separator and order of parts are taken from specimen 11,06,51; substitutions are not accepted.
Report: 2,43,32
